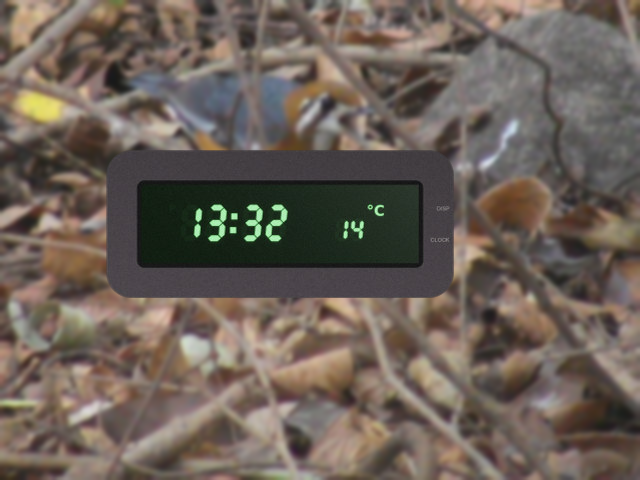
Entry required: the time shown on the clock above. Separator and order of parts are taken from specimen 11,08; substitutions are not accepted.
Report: 13,32
